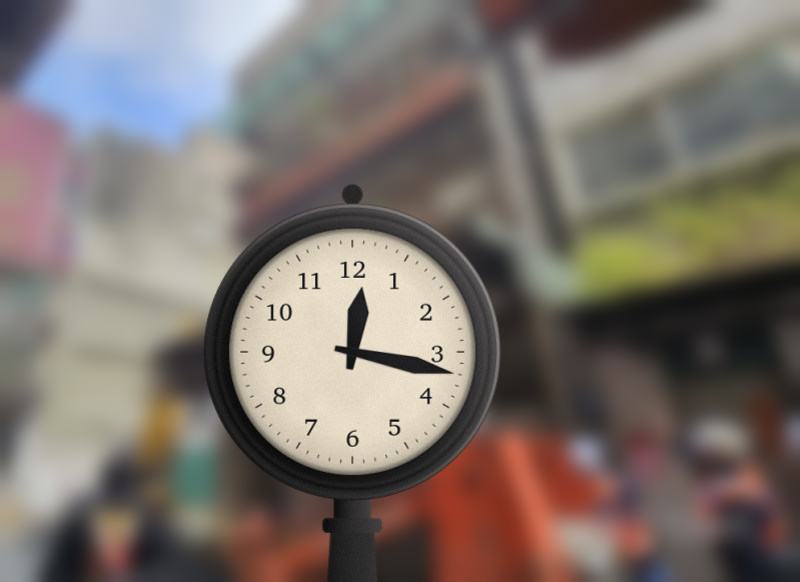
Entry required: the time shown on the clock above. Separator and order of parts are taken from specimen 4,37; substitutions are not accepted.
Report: 12,17
